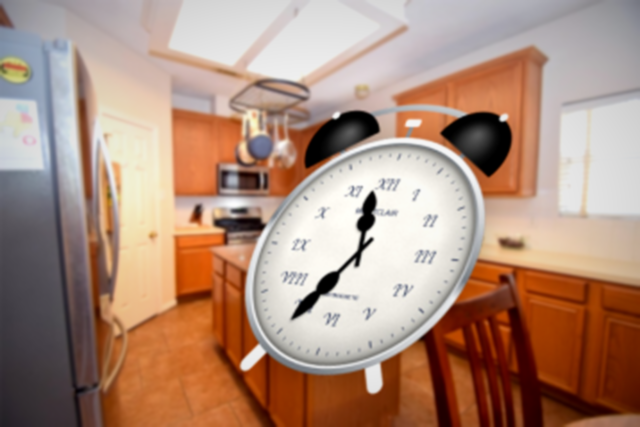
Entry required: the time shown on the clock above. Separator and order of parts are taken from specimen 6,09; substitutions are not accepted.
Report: 11,35
